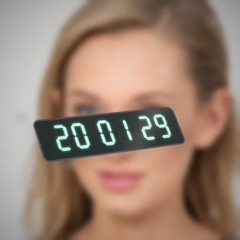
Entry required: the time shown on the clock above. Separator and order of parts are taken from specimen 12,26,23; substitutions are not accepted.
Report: 20,01,29
